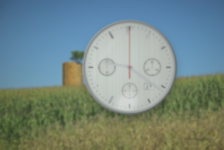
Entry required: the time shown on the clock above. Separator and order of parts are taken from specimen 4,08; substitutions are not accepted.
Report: 9,21
